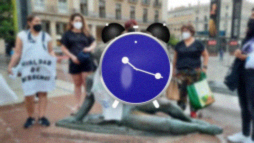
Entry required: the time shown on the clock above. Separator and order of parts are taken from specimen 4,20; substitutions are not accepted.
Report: 10,18
